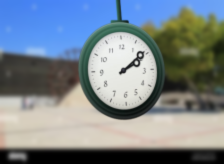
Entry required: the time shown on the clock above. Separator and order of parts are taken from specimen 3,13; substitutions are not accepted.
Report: 2,09
